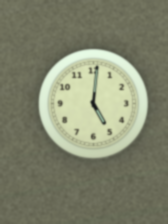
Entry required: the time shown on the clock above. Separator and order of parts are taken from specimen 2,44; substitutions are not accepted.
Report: 5,01
